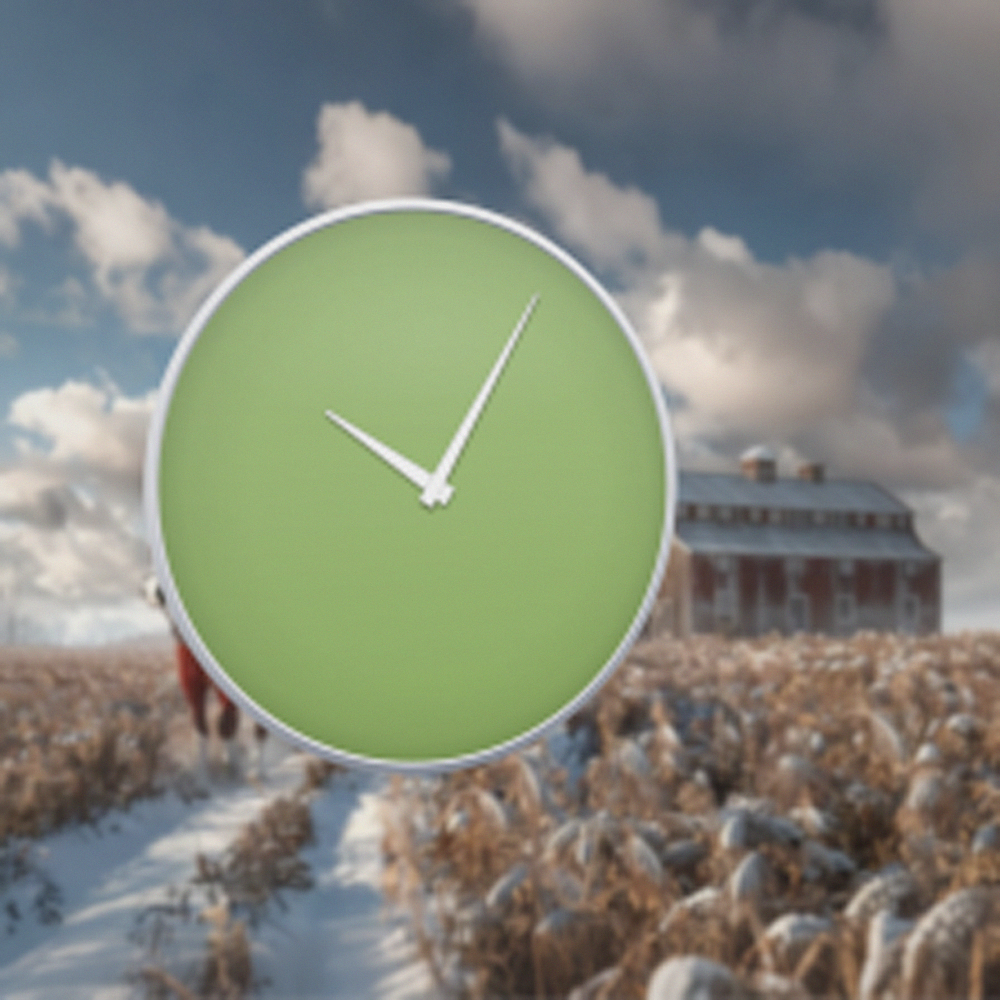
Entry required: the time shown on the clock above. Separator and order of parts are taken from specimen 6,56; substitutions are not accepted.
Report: 10,05
